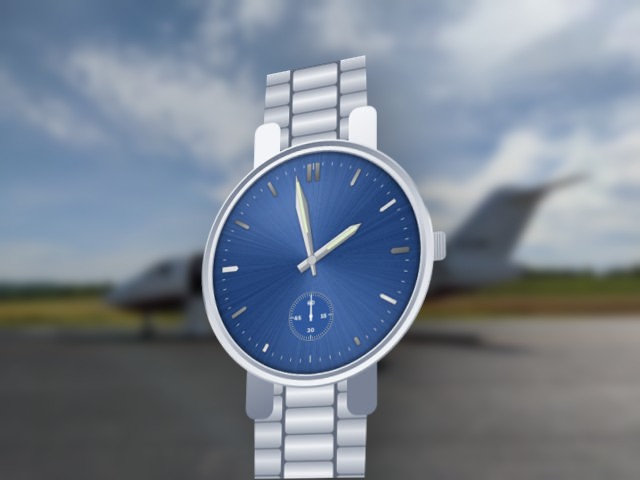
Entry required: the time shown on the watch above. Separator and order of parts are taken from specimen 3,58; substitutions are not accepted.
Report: 1,58
